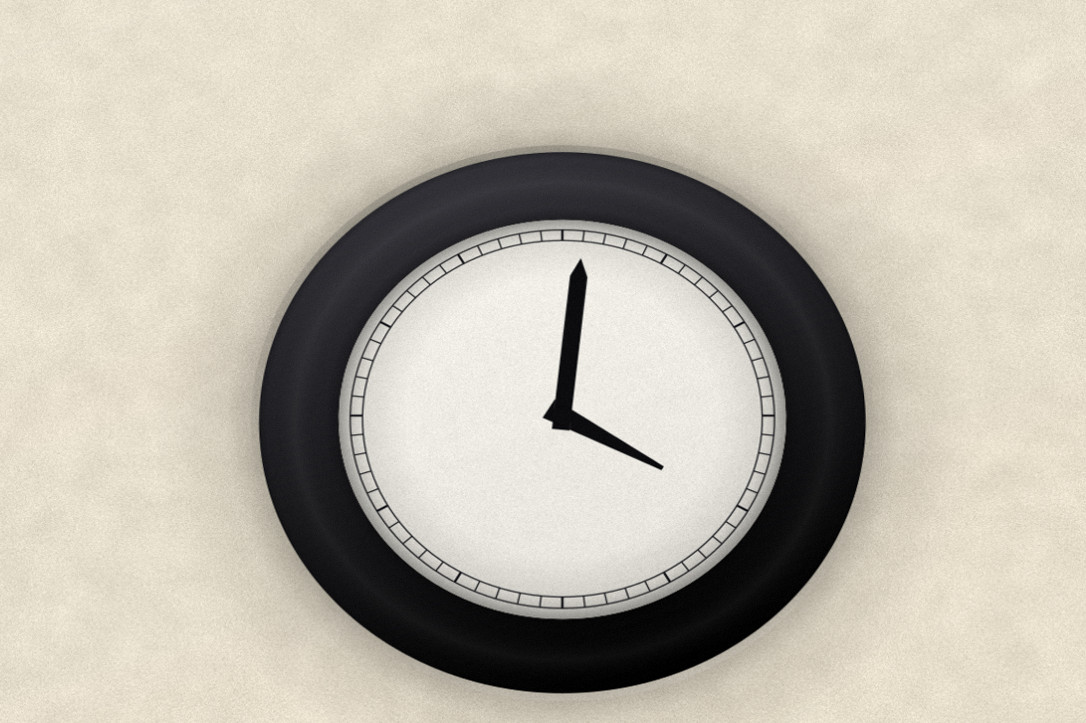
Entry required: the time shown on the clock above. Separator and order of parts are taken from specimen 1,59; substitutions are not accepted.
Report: 4,01
